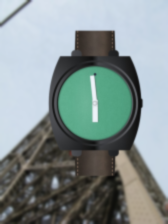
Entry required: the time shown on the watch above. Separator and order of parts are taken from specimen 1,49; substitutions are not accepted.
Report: 5,59
